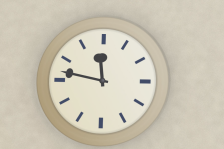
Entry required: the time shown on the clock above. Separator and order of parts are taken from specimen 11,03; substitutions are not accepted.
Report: 11,47
